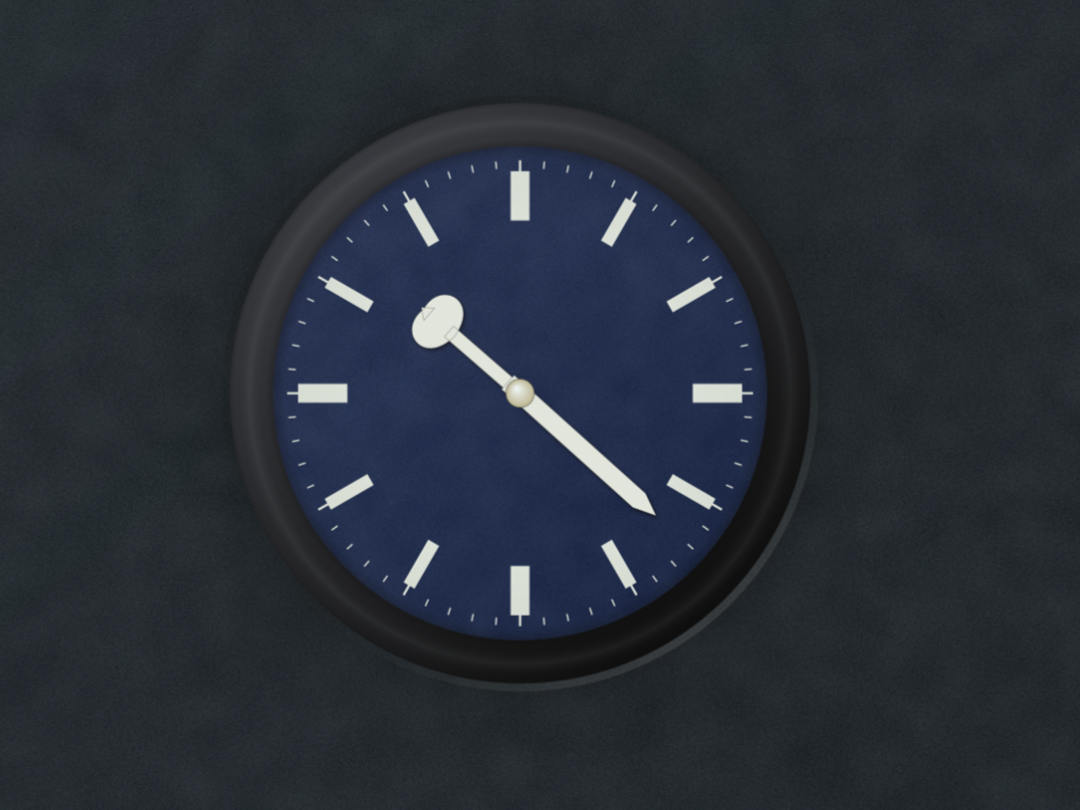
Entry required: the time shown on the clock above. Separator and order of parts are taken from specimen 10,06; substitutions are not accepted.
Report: 10,22
